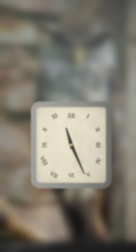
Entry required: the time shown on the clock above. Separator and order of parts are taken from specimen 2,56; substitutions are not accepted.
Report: 11,26
